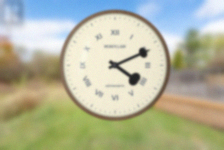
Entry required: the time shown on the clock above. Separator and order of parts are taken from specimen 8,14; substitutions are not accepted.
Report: 4,11
